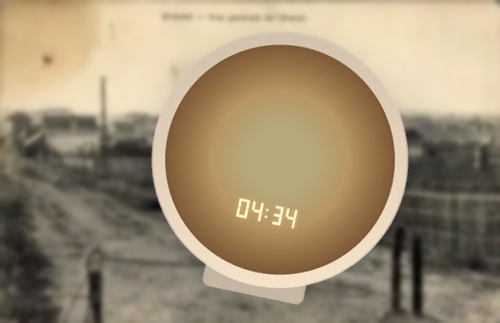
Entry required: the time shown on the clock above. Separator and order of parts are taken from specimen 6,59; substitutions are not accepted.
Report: 4,34
